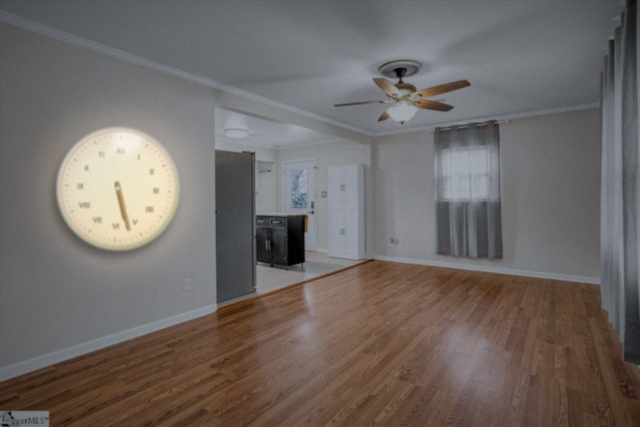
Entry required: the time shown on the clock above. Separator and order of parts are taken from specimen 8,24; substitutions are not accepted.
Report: 5,27
